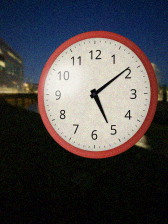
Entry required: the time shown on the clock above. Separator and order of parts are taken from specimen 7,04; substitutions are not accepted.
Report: 5,09
